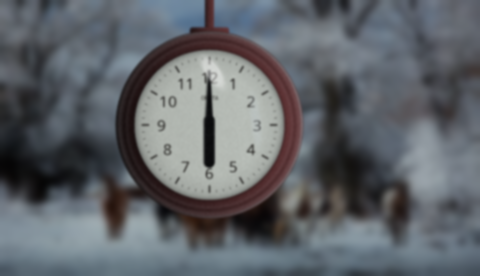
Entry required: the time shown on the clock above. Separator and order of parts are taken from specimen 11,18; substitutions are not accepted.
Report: 6,00
